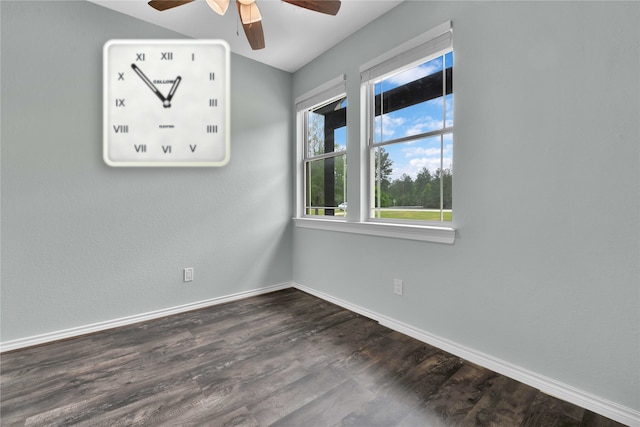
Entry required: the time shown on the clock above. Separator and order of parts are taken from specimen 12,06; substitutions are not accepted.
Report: 12,53
